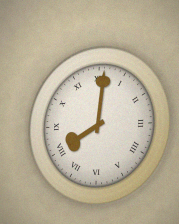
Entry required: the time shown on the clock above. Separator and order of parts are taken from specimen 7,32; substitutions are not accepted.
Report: 8,01
